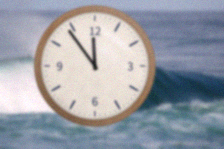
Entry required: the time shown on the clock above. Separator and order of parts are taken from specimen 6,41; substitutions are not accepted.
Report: 11,54
